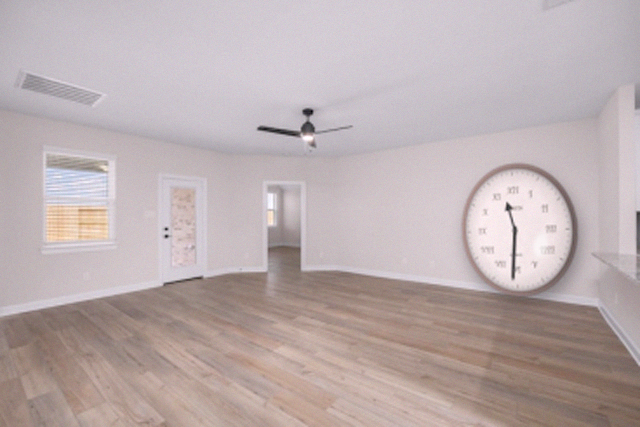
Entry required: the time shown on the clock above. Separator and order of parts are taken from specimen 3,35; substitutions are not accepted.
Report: 11,31
